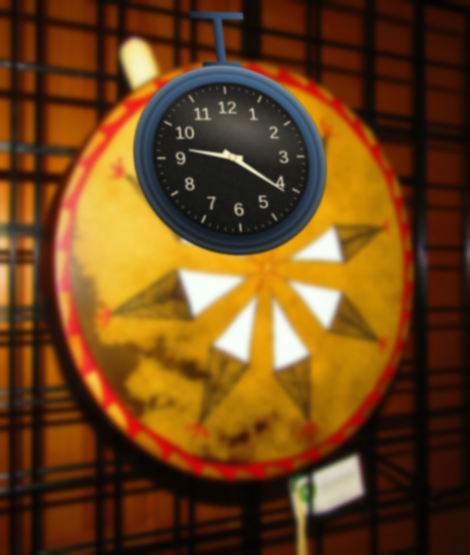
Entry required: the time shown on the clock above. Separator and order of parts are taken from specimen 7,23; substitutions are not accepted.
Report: 9,21
